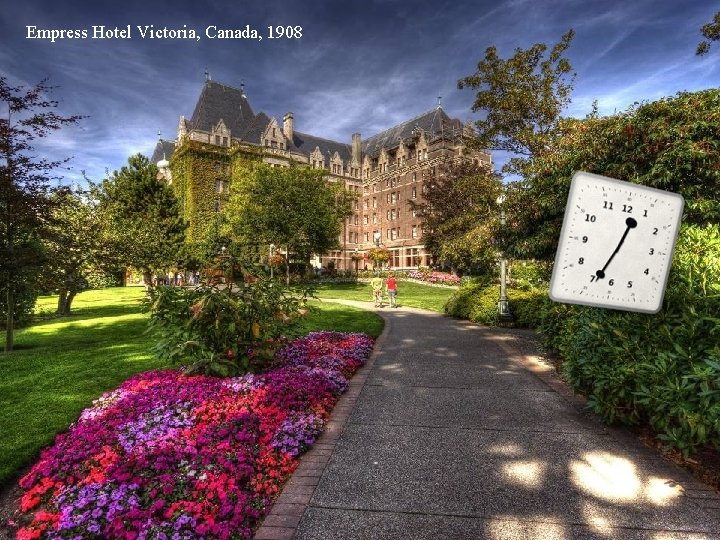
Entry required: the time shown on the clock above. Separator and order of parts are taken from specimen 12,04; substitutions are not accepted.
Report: 12,34
